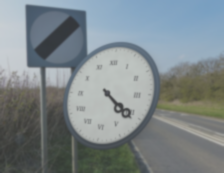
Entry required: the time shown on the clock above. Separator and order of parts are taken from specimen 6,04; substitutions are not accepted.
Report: 4,21
